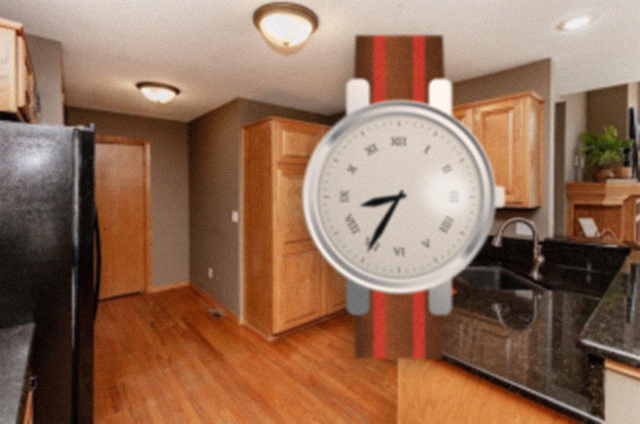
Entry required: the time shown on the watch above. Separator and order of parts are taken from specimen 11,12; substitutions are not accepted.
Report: 8,35
